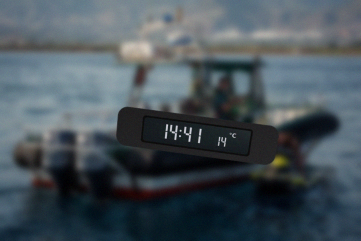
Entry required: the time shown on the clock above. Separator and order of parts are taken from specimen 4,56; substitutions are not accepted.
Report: 14,41
